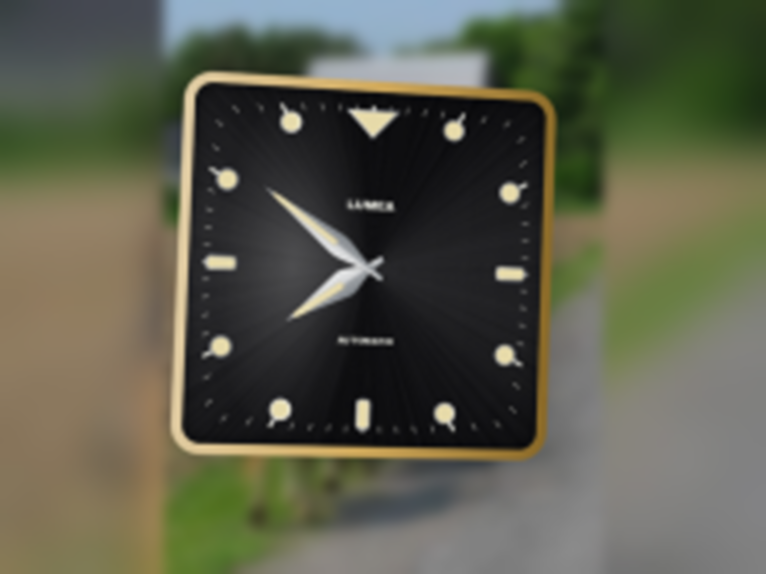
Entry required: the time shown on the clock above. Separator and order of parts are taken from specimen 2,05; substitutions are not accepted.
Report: 7,51
